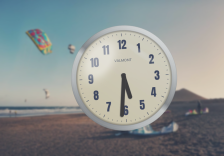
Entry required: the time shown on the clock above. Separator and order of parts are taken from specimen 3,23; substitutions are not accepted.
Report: 5,31
